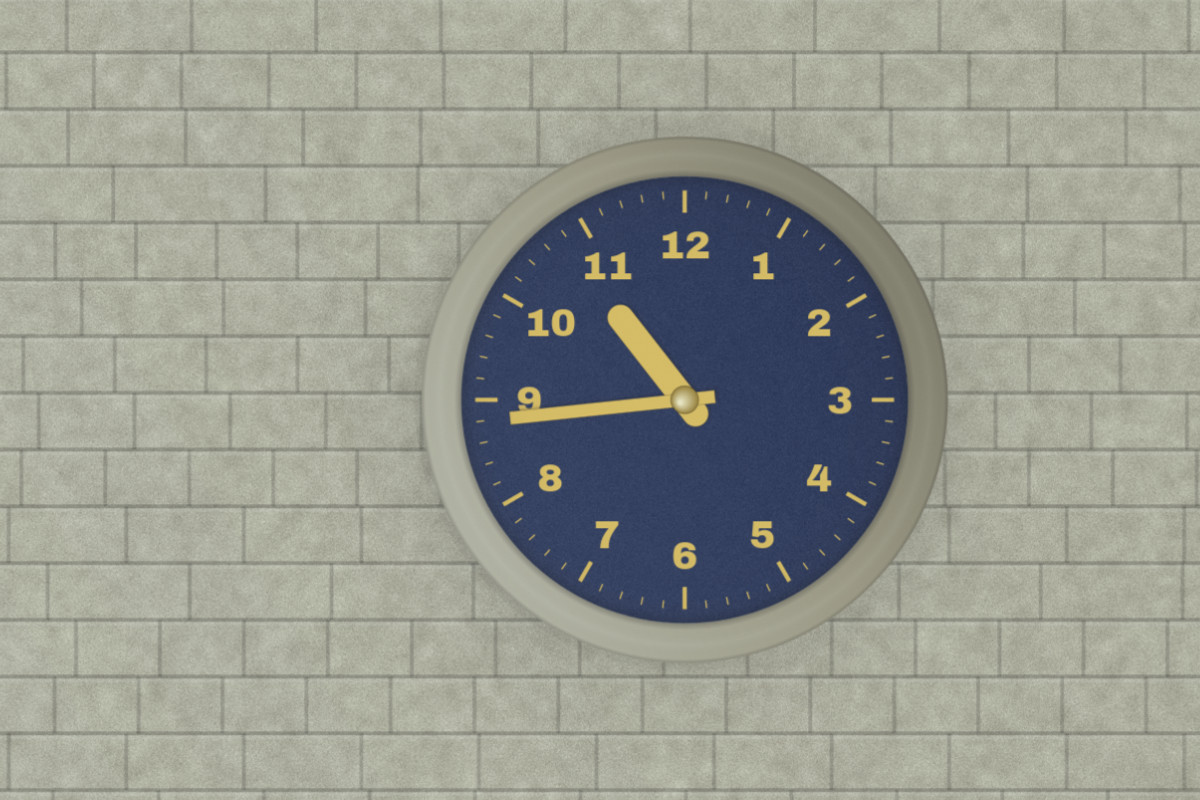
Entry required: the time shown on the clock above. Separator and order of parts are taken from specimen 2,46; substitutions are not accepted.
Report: 10,44
